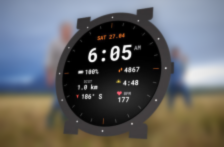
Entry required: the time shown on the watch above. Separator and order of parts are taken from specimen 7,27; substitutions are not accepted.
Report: 6,05
